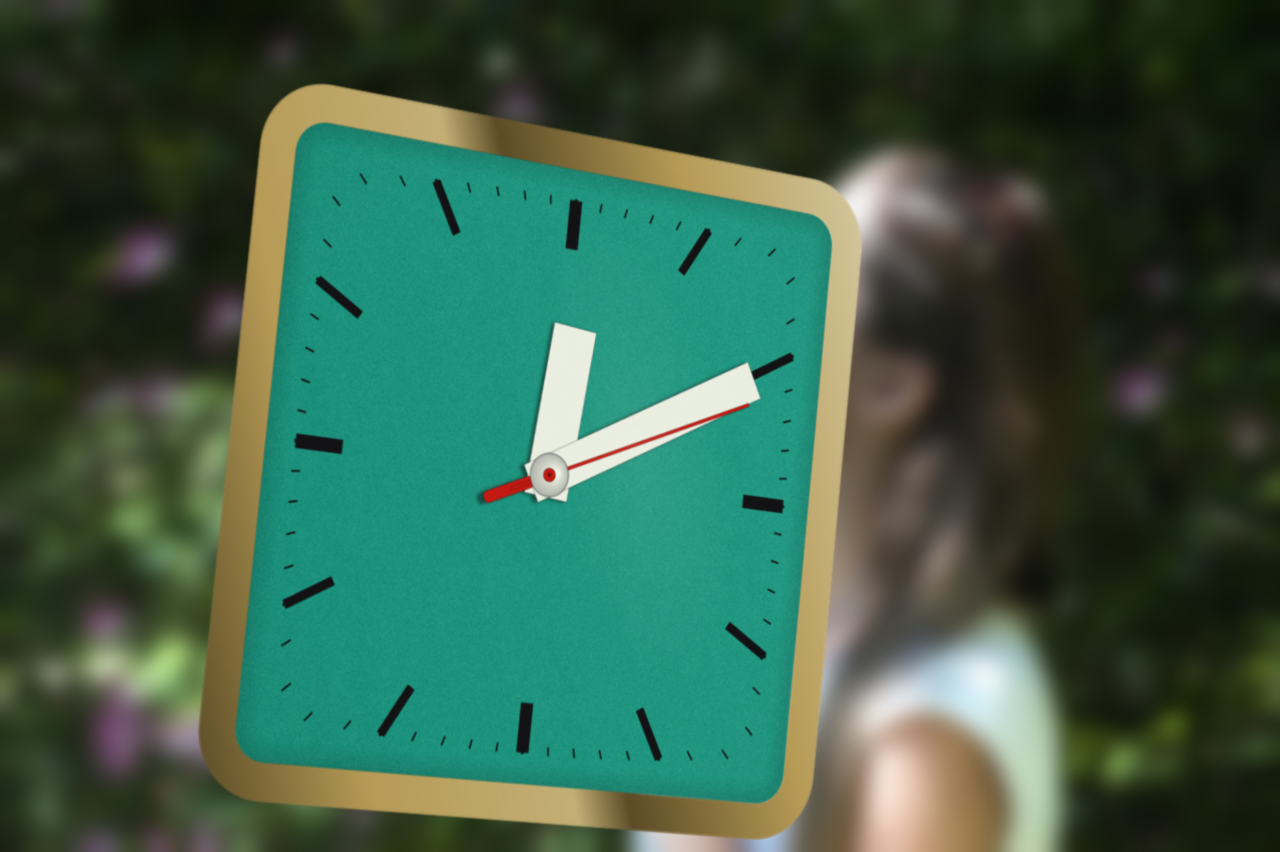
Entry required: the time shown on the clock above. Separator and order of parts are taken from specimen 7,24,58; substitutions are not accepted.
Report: 12,10,11
